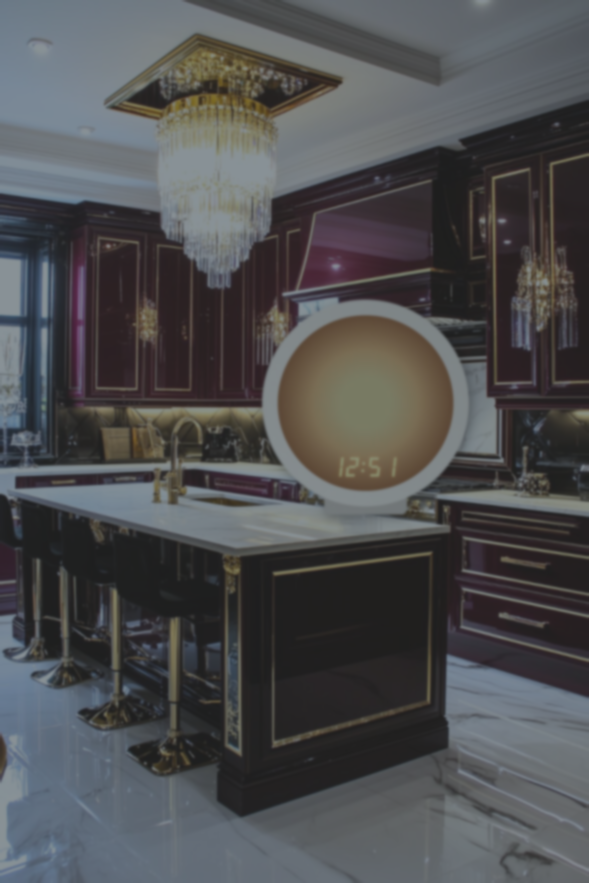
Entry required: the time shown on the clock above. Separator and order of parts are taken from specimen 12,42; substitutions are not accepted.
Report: 12,51
